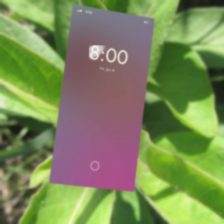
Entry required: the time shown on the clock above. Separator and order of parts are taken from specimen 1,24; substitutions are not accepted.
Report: 8,00
